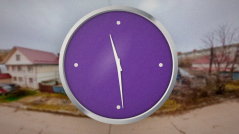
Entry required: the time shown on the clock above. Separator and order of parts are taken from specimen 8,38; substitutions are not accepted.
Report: 11,29
